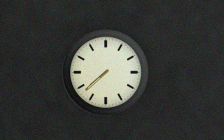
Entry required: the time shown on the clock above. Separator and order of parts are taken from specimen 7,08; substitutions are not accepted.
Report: 7,38
